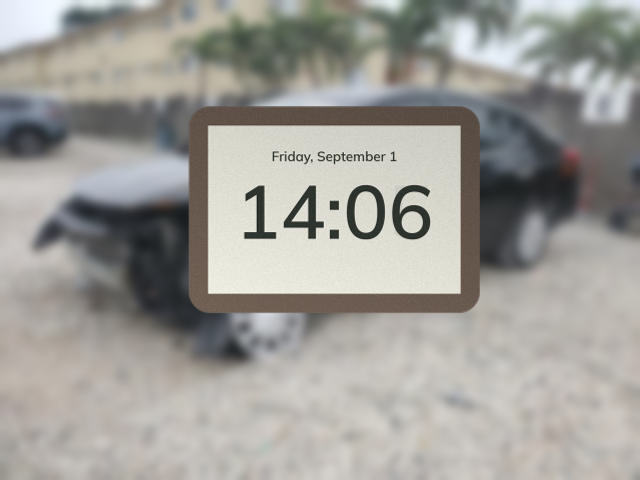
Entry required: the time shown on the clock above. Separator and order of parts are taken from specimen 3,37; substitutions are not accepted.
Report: 14,06
